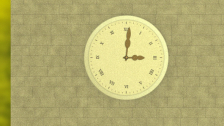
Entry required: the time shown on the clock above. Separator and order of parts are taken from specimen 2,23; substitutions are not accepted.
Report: 3,01
